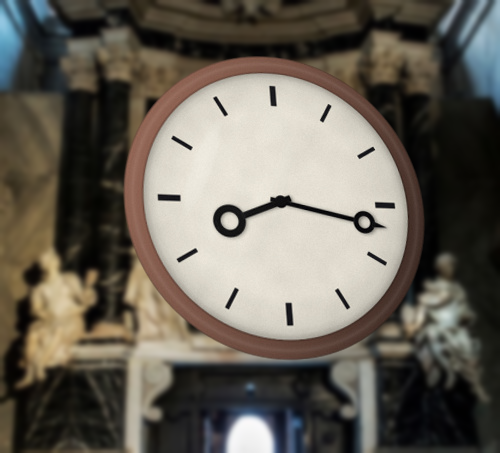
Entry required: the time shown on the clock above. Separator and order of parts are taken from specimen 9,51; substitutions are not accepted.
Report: 8,17
